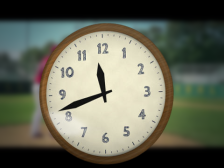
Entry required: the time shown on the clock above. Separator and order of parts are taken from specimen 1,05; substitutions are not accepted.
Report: 11,42
